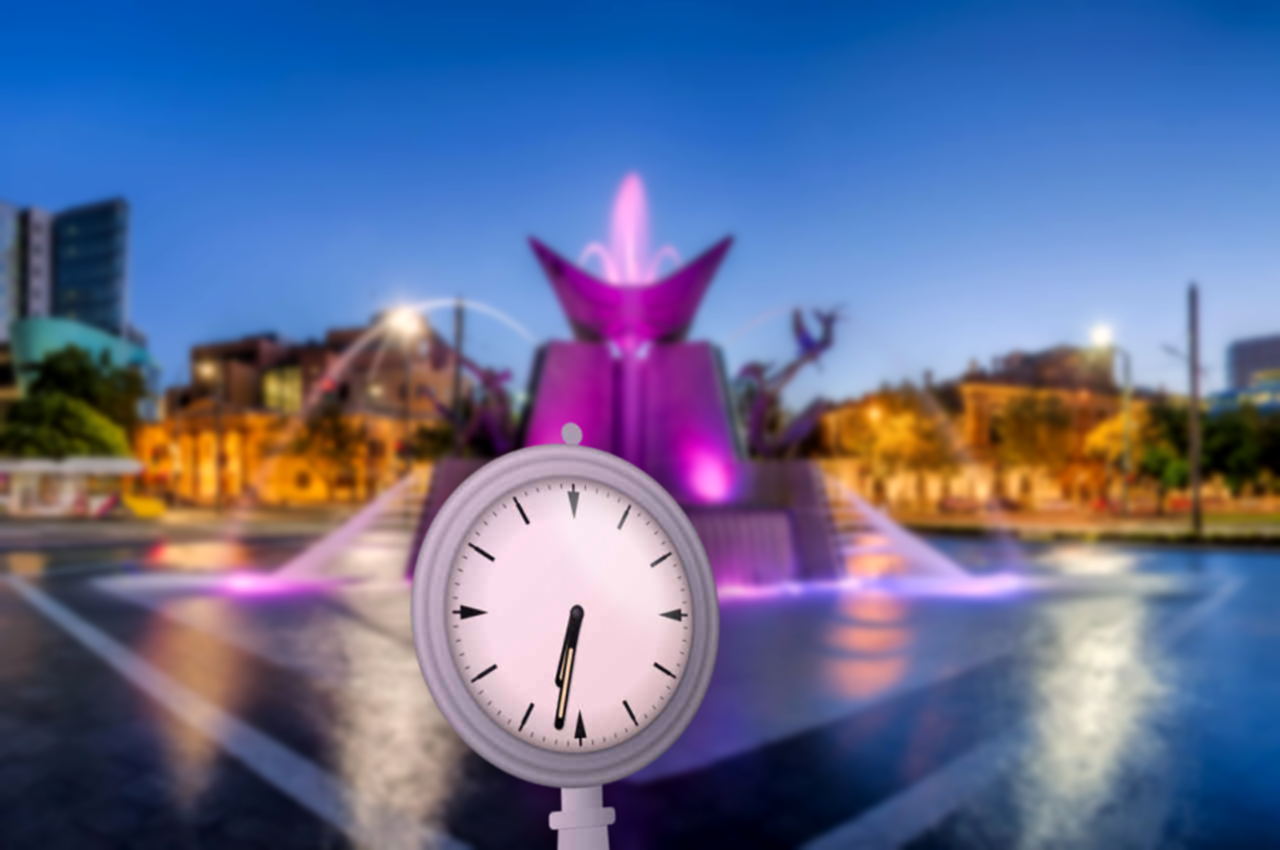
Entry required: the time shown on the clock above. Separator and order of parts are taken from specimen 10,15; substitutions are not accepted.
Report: 6,32
